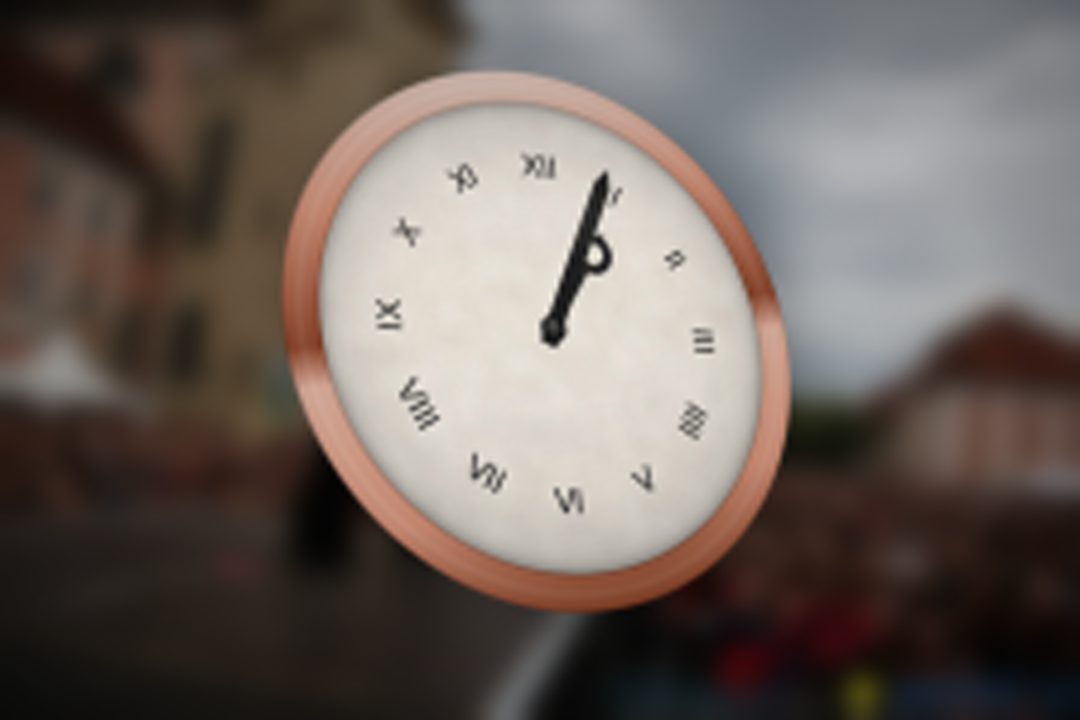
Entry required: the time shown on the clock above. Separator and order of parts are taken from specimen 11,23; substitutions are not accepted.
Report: 1,04
